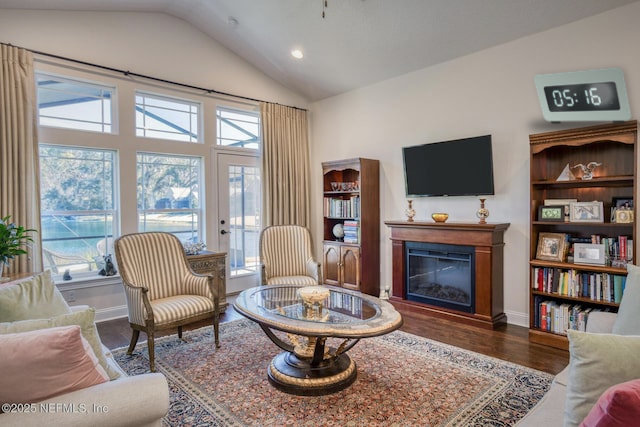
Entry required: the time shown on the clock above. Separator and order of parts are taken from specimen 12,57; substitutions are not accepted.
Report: 5,16
